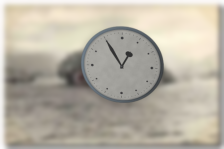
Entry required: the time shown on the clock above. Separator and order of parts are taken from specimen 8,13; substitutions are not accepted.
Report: 12,55
